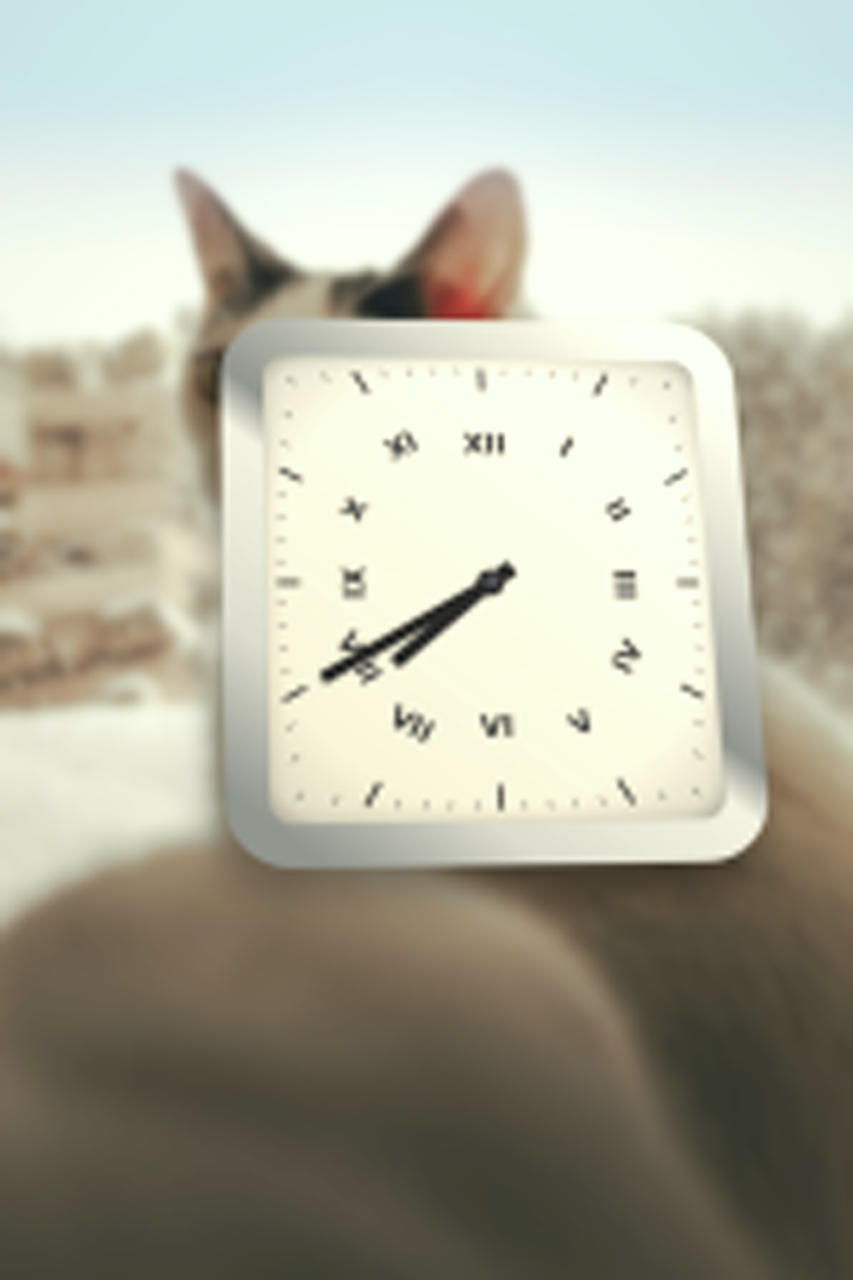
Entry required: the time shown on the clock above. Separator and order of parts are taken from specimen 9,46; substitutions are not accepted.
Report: 7,40
